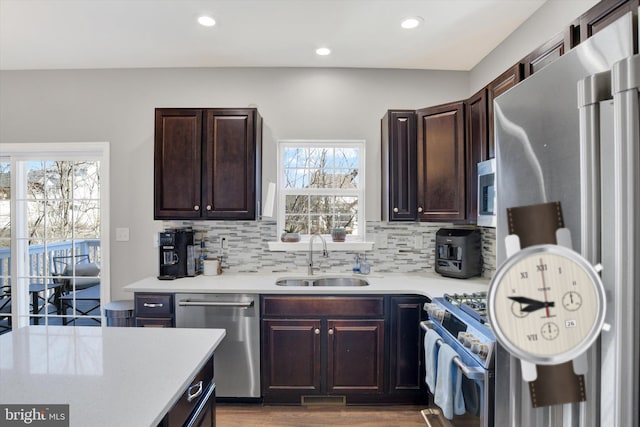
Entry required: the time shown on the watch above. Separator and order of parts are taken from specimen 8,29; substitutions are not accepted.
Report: 8,48
